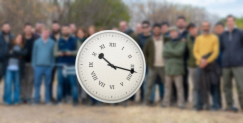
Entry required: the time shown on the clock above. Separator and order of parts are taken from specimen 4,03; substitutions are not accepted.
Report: 10,17
